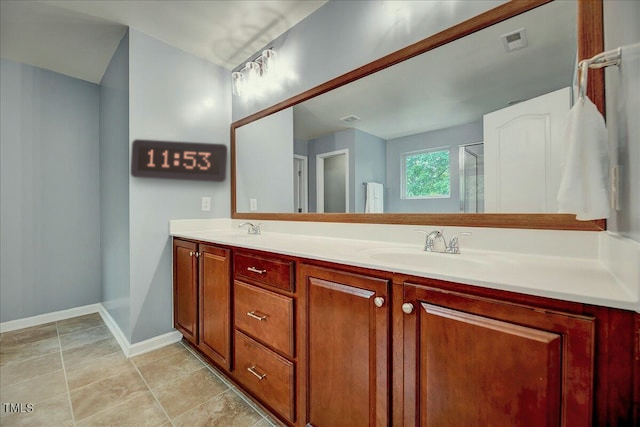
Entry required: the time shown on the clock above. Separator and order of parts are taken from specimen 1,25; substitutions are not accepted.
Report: 11,53
